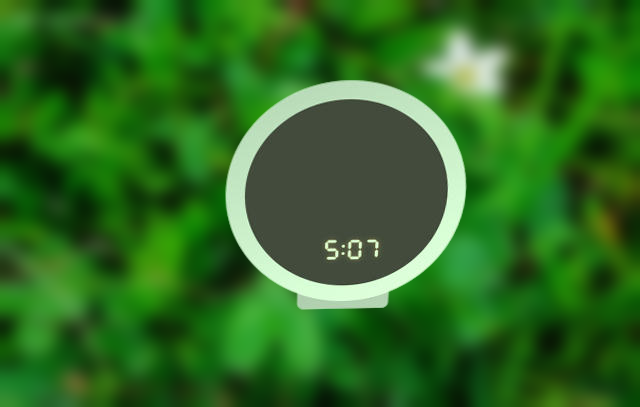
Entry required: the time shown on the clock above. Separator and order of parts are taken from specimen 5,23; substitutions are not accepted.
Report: 5,07
